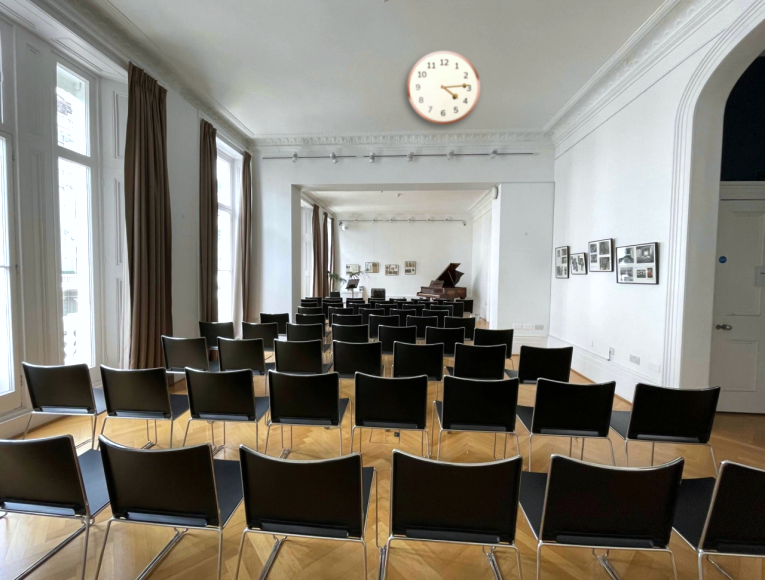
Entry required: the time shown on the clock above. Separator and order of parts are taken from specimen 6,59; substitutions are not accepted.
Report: 4,14
